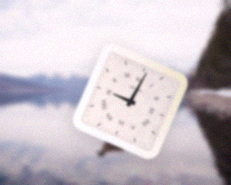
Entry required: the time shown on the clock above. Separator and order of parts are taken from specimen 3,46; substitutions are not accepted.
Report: 9,01
